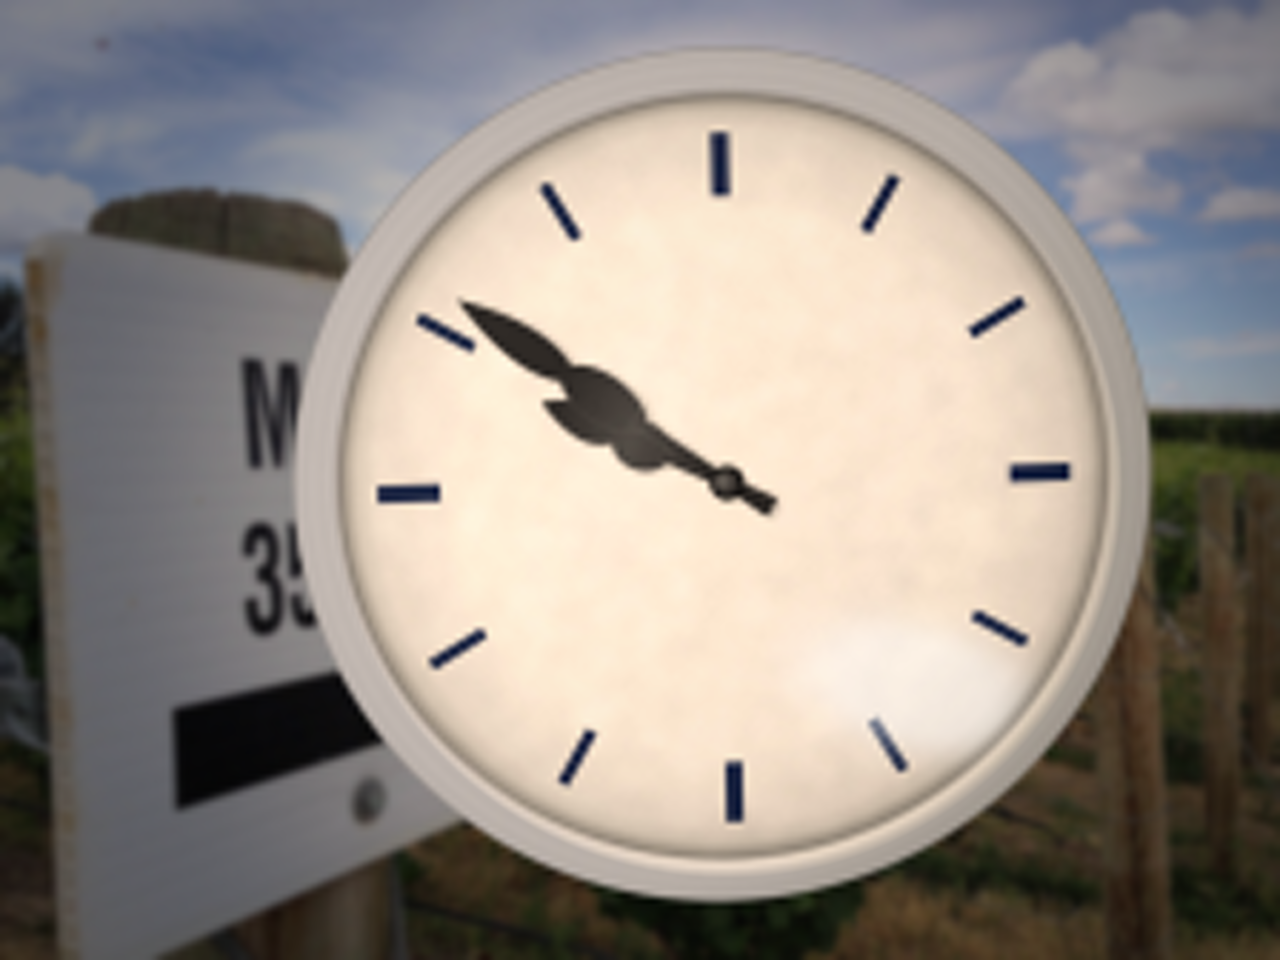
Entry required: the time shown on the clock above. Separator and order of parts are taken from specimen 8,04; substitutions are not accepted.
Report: 9,51
